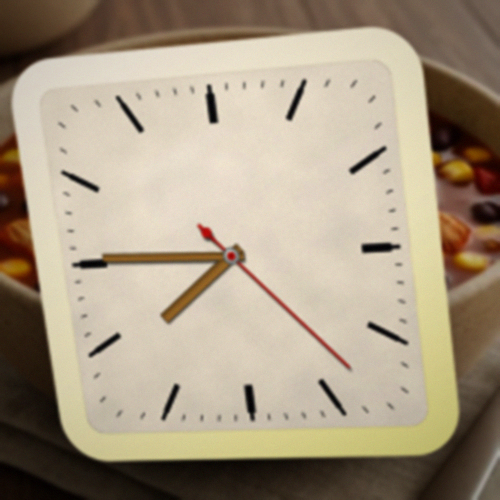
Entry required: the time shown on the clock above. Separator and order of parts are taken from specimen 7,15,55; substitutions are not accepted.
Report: 7,45,23
